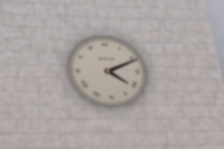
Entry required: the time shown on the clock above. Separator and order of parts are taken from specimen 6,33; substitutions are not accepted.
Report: 4,11
